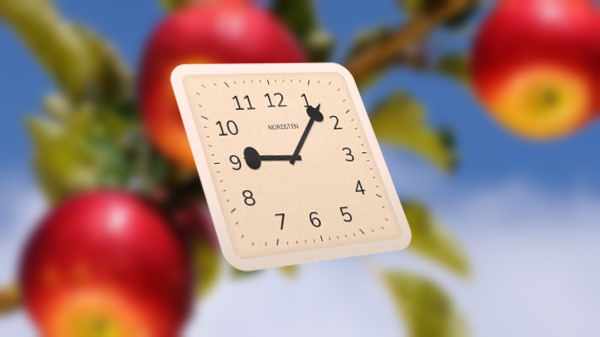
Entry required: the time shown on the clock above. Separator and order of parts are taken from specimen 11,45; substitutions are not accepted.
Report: 9,07
